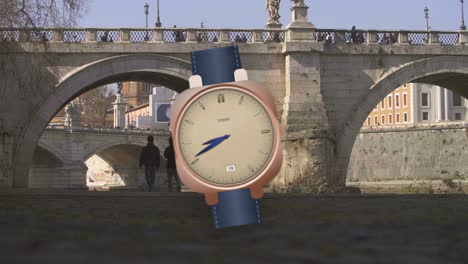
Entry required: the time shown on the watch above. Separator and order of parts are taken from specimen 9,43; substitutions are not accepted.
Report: 8,41
